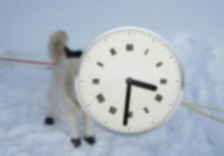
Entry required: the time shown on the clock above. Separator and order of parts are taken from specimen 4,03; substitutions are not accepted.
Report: 3,31
